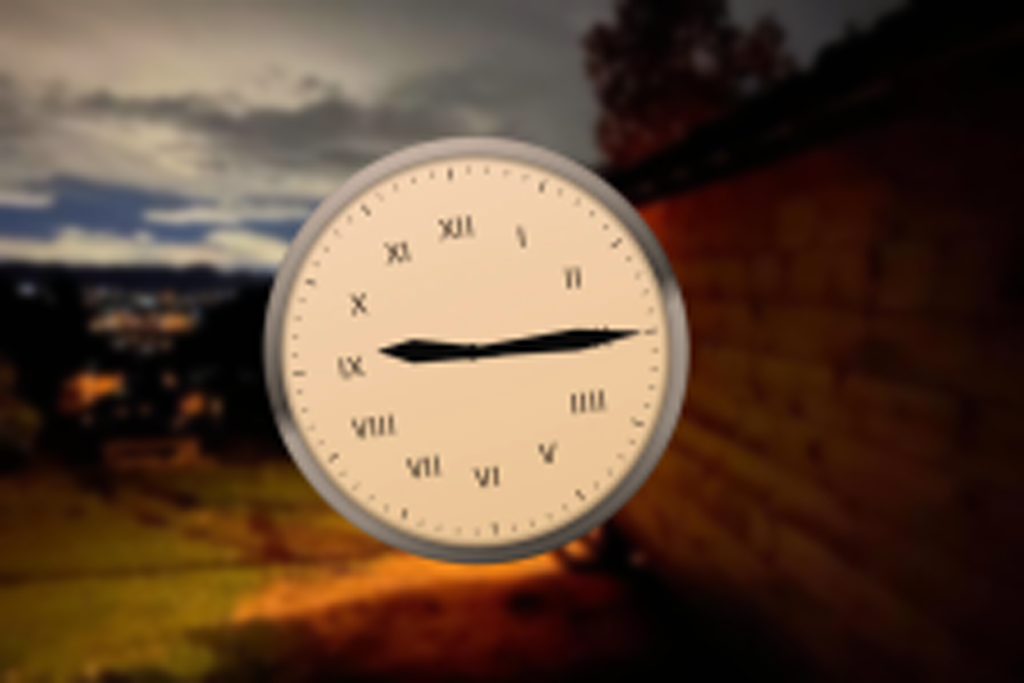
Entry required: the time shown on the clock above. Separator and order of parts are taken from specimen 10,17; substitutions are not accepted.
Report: 9,15
